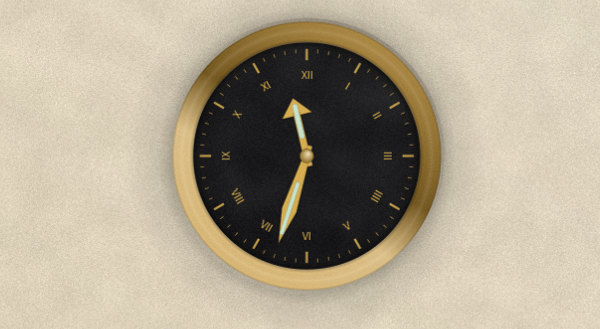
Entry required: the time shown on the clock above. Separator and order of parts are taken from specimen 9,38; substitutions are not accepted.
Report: 11,33
